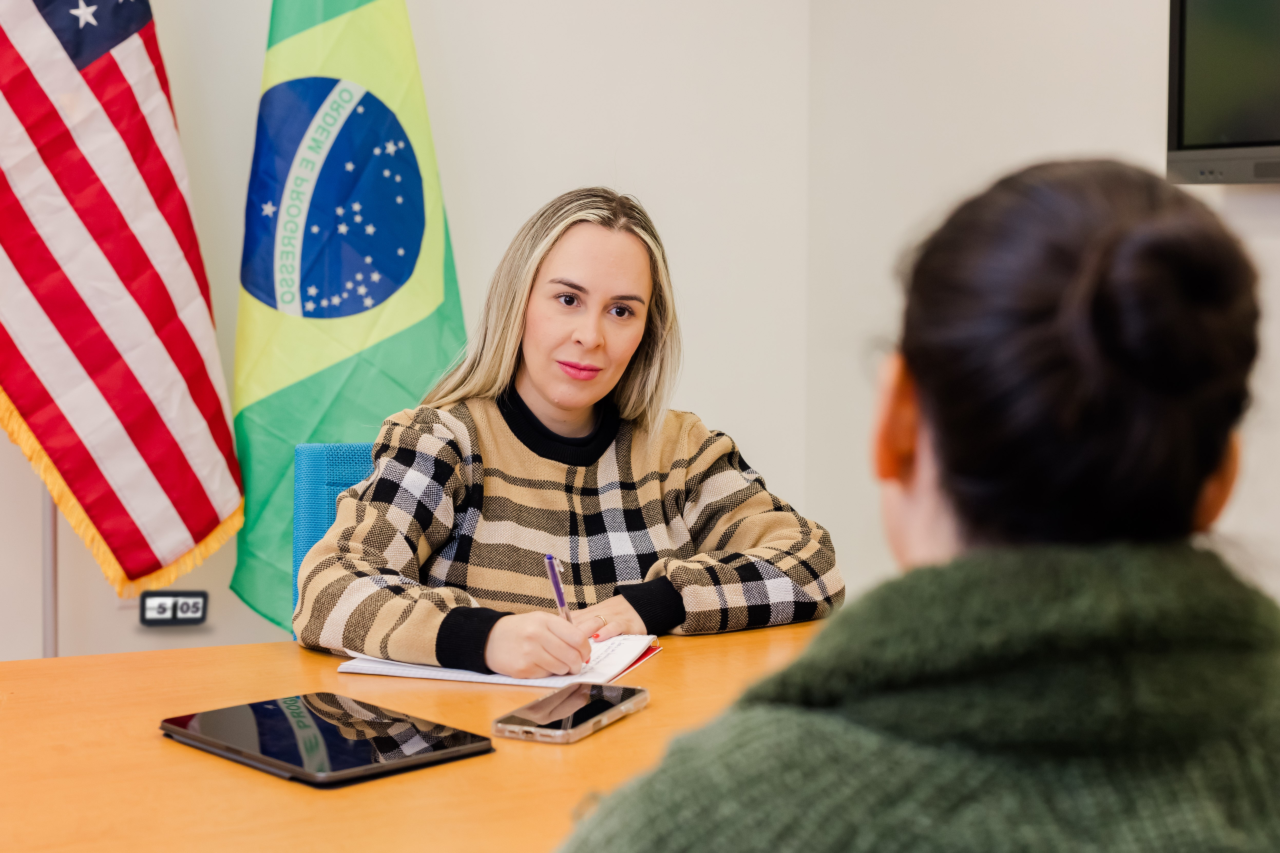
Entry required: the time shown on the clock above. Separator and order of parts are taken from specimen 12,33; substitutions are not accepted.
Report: 5,05
